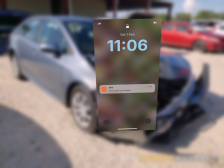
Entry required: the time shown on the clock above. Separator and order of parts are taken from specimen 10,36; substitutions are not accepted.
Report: 11,06
